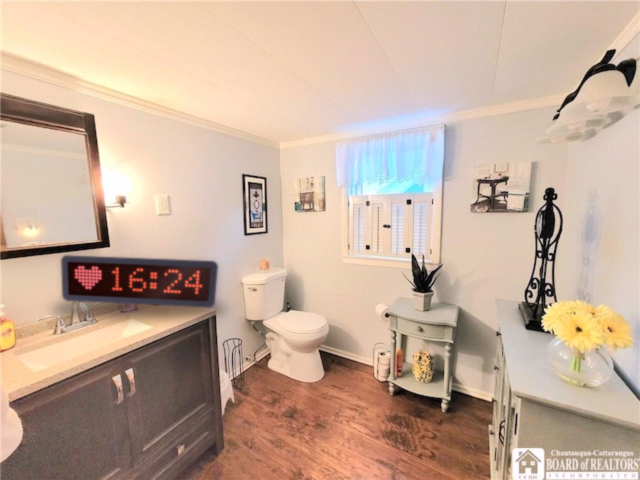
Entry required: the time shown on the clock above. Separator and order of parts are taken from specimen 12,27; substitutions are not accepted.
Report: 16,24
